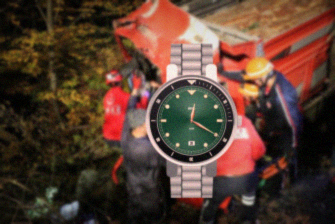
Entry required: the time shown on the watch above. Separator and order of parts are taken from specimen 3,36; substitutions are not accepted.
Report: 12,20
